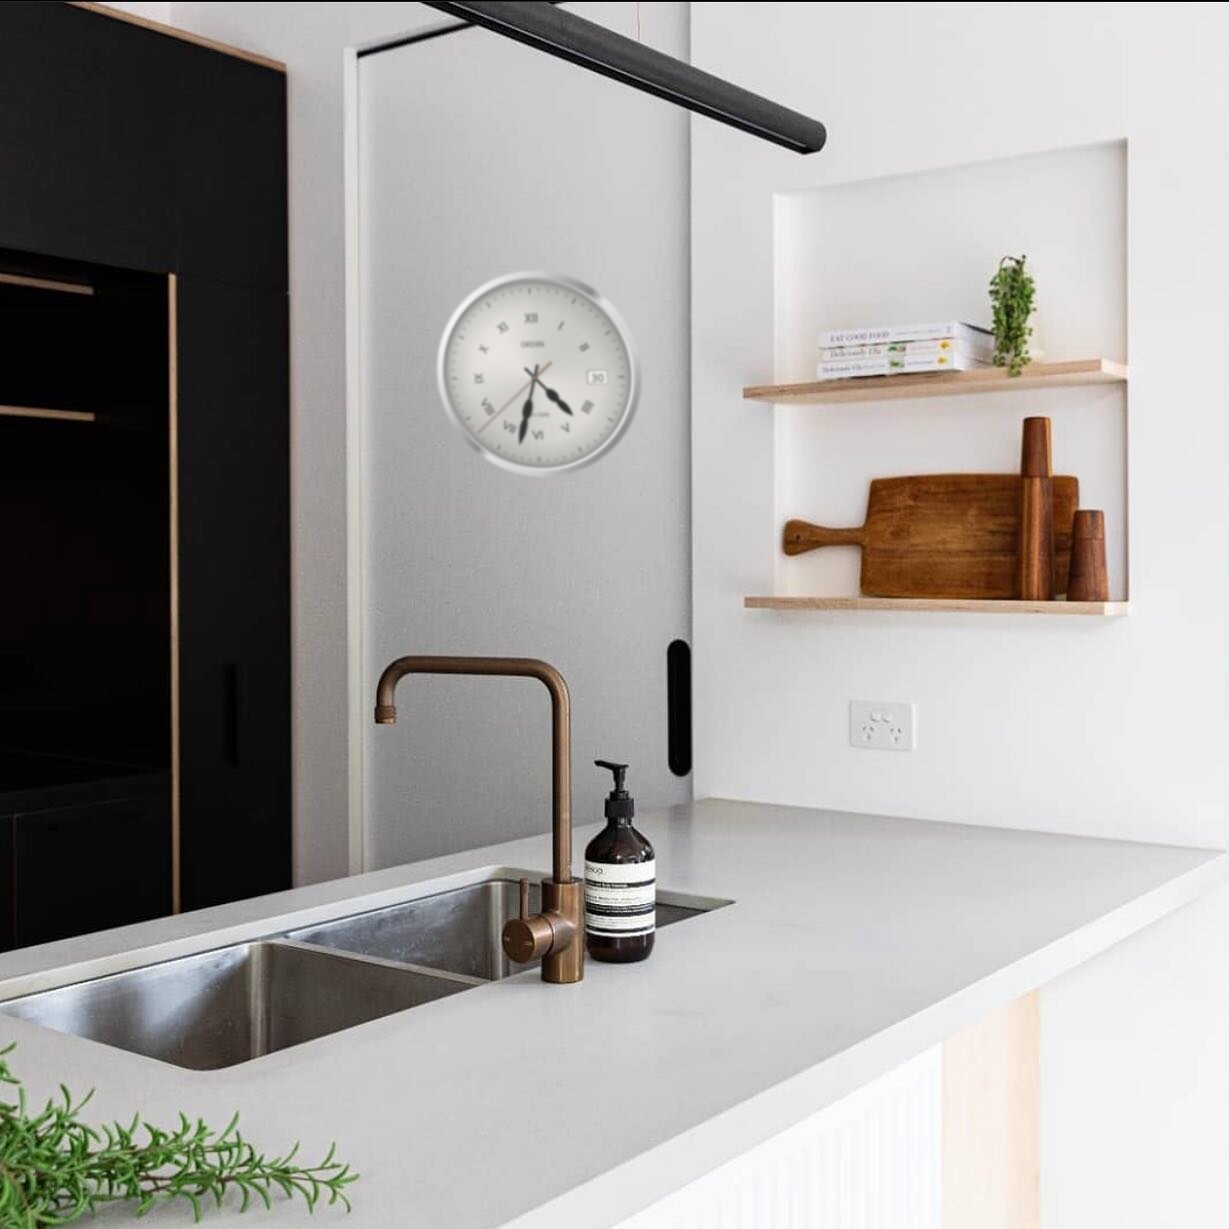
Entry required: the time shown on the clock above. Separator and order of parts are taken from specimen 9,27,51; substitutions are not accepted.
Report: 4,32,38
